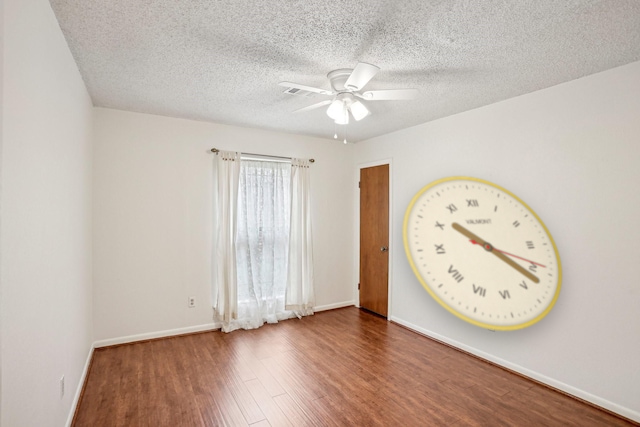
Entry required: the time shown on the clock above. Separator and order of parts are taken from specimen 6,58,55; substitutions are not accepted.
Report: 10,22,19
